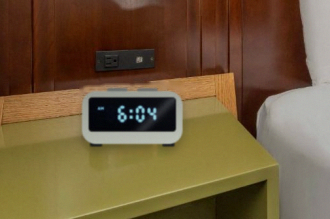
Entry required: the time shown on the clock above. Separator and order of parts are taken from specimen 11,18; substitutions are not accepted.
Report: 6,04
